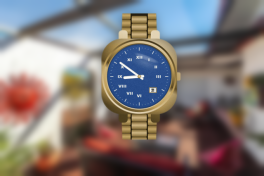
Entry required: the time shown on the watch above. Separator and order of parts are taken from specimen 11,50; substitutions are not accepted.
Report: 8,51
